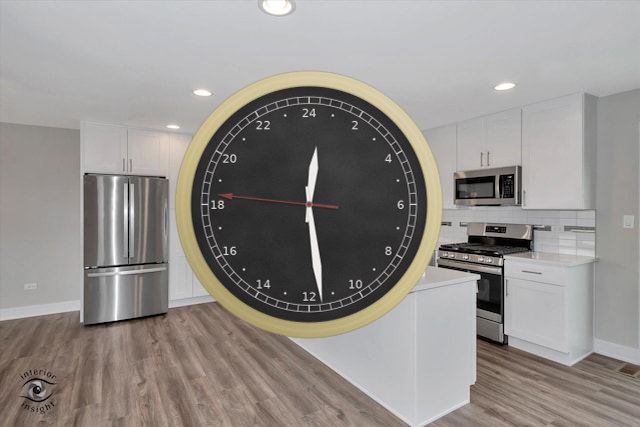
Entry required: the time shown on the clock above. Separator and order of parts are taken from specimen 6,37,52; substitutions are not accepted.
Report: 0,28,46
